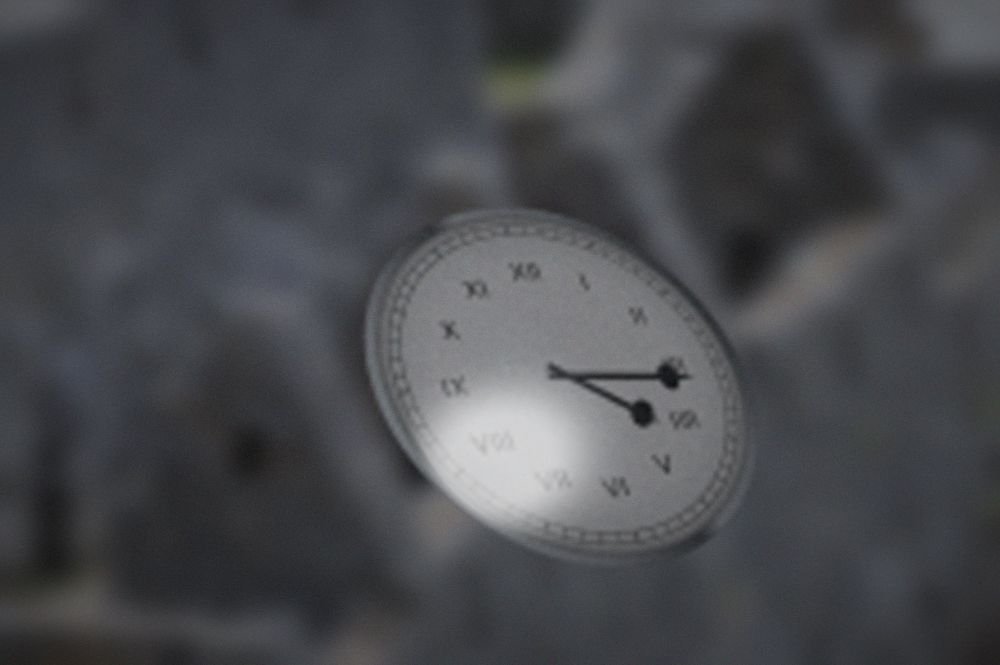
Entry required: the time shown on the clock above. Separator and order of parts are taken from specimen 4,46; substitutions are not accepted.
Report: 4,16
